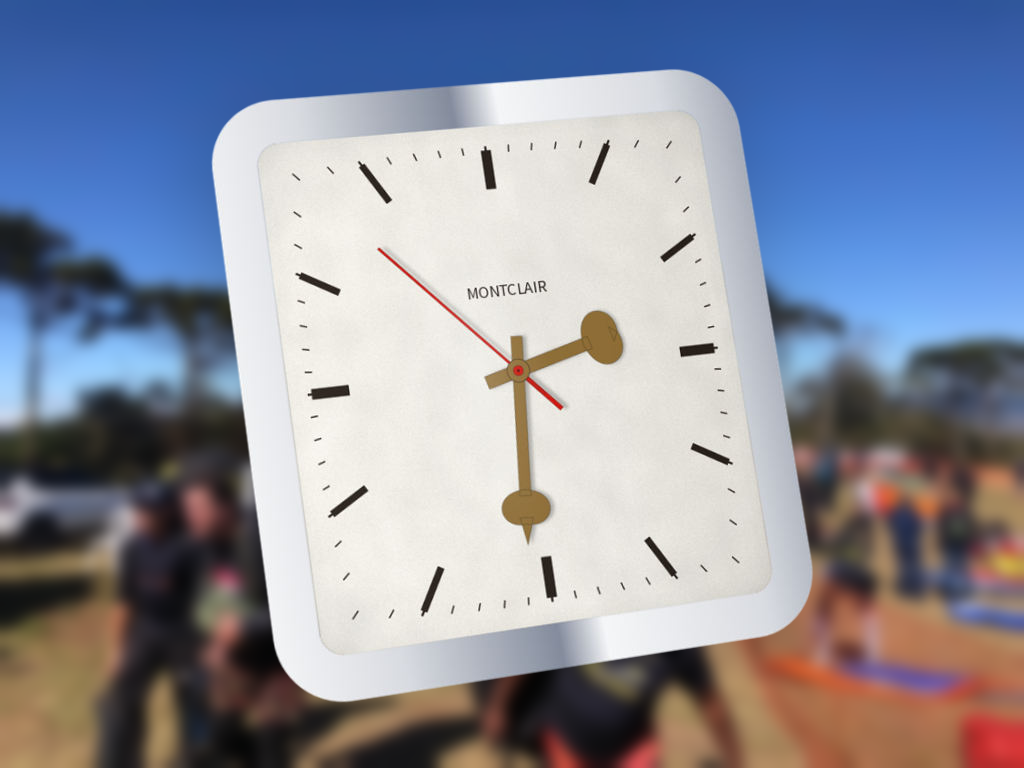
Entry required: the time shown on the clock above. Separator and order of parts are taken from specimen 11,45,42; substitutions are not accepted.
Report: 2,30,53
